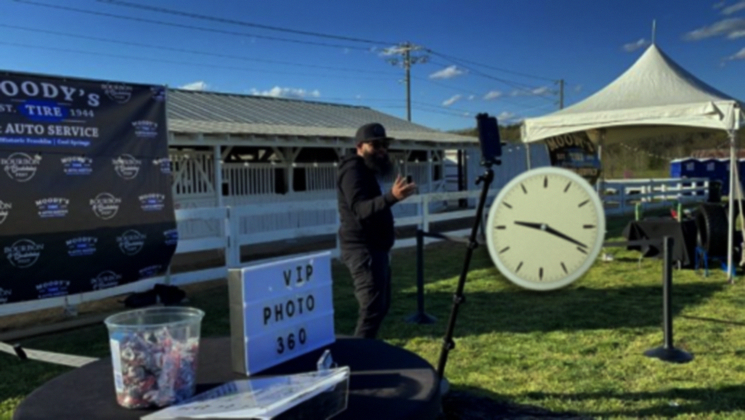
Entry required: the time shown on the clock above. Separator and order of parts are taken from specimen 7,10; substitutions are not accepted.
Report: 9,19
